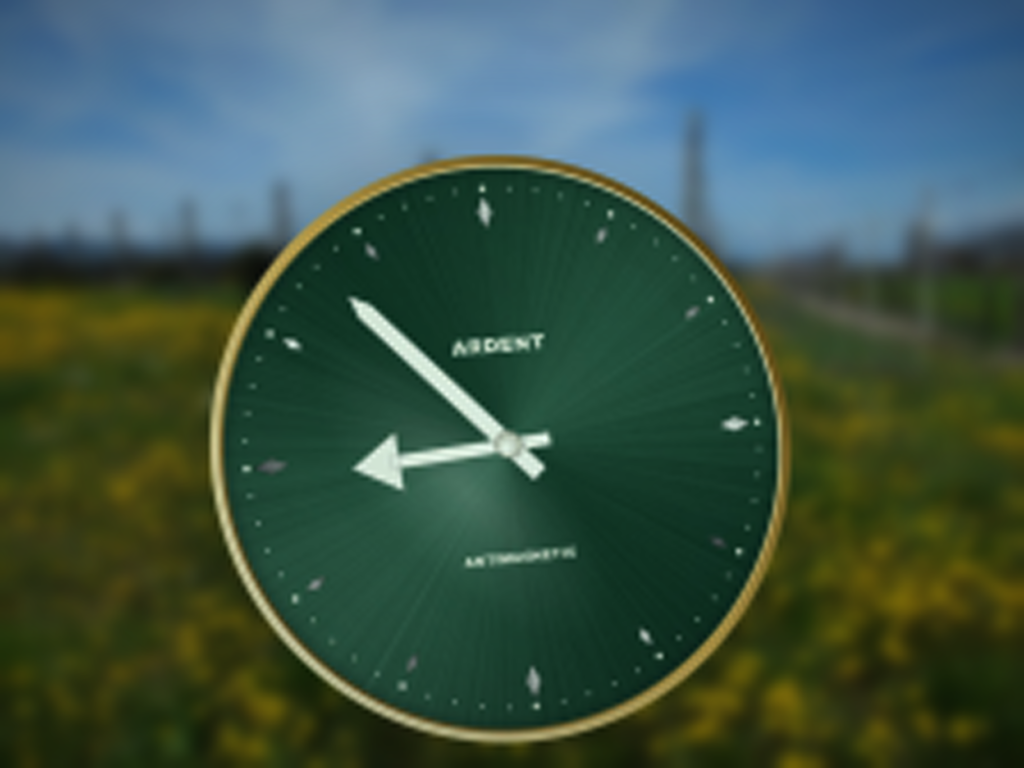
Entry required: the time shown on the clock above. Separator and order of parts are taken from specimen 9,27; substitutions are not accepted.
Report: 8,53
